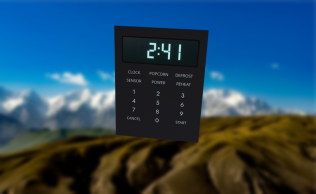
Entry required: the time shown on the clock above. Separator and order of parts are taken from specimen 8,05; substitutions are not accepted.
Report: 2,41
